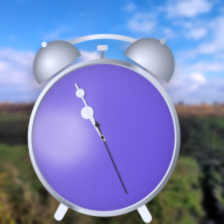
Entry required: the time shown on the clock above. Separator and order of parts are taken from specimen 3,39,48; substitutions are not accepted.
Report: 10,55,26
